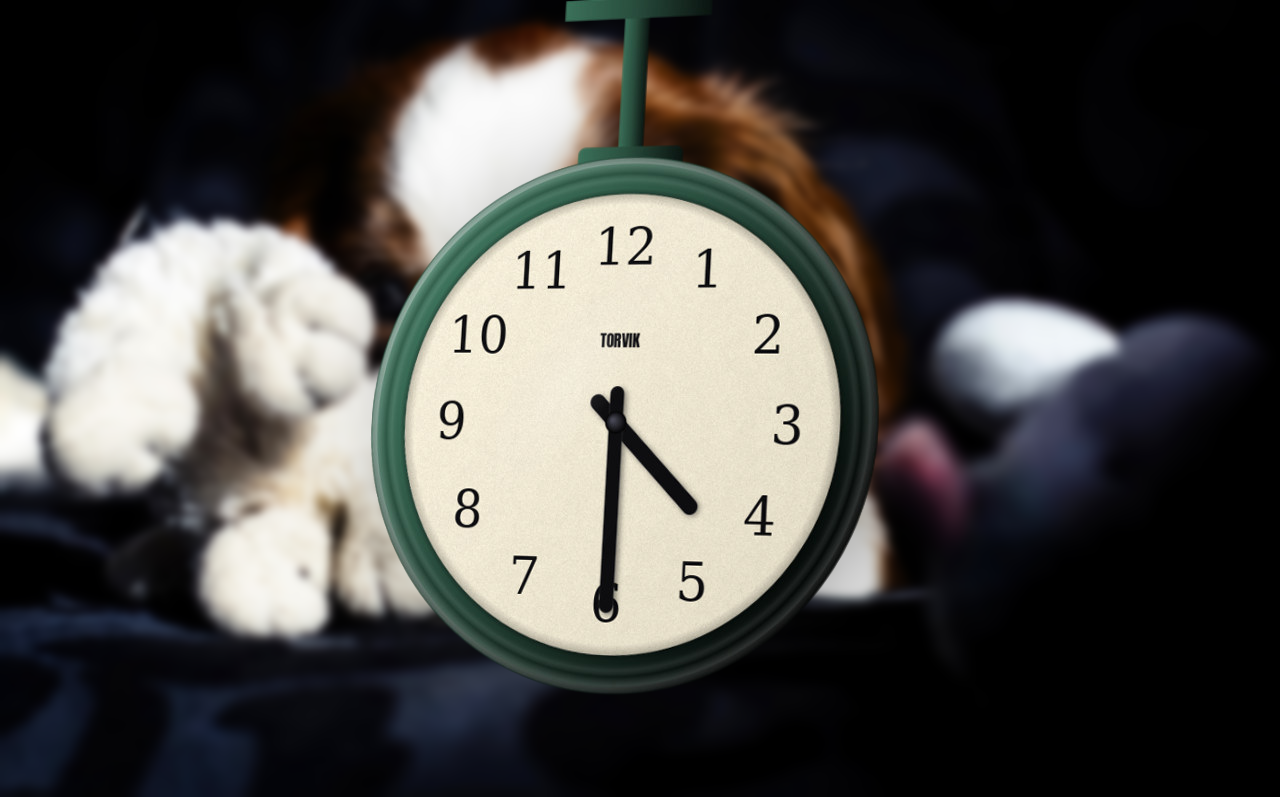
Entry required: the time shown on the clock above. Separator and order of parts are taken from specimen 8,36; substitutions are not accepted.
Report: 4,30
